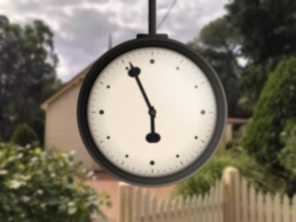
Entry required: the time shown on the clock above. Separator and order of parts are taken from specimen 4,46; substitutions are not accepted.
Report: 5,56
